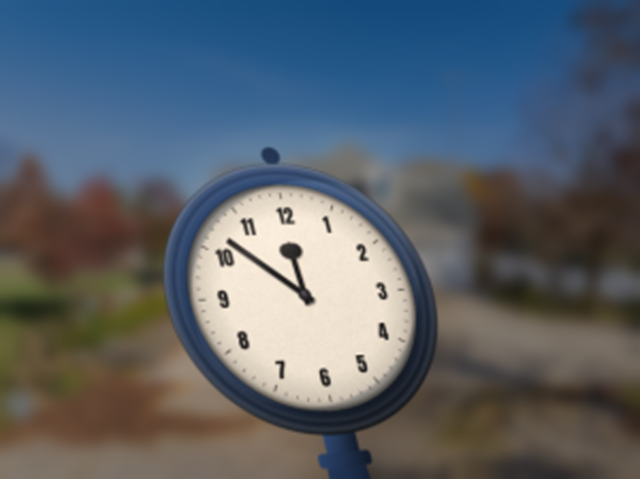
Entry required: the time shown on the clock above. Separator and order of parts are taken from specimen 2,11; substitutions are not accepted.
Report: 11,52
